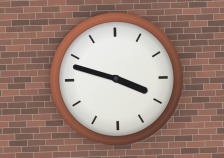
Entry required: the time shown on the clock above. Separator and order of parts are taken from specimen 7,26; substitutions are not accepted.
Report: 3,48
